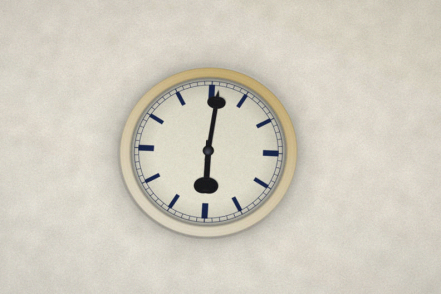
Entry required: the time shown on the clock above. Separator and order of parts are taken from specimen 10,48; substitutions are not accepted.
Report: 6,01
